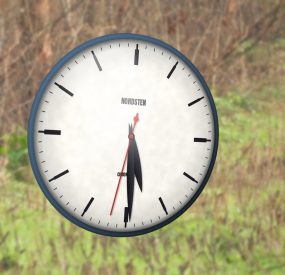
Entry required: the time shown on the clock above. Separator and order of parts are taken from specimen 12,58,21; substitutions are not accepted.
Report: 5,29,32
